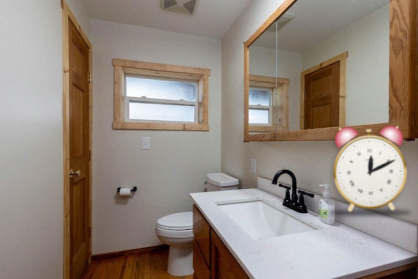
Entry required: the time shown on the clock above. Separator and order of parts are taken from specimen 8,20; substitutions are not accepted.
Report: 12,11
